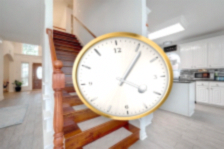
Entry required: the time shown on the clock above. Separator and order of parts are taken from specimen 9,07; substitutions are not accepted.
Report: 4,06
